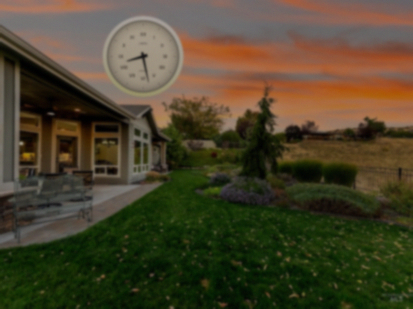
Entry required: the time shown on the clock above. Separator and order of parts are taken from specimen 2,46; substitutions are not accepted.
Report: 8,28
